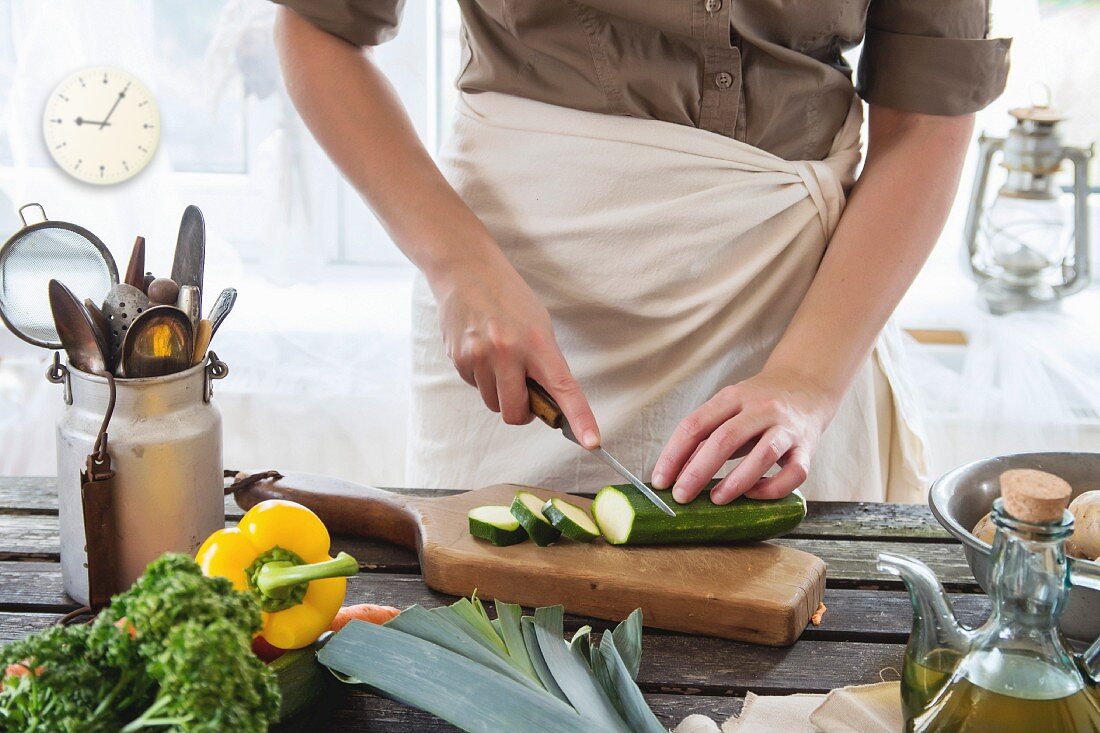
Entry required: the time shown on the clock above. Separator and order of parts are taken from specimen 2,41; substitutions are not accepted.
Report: 9,05
